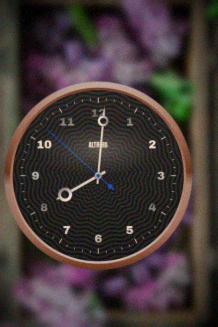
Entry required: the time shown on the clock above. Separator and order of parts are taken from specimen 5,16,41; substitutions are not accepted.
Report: 8,00,52
